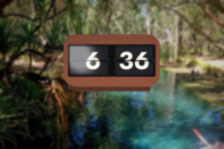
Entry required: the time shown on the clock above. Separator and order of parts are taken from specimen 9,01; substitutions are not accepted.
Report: 6,36
